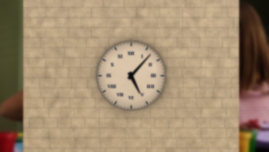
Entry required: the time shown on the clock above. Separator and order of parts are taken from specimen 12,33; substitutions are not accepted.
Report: 5,07
